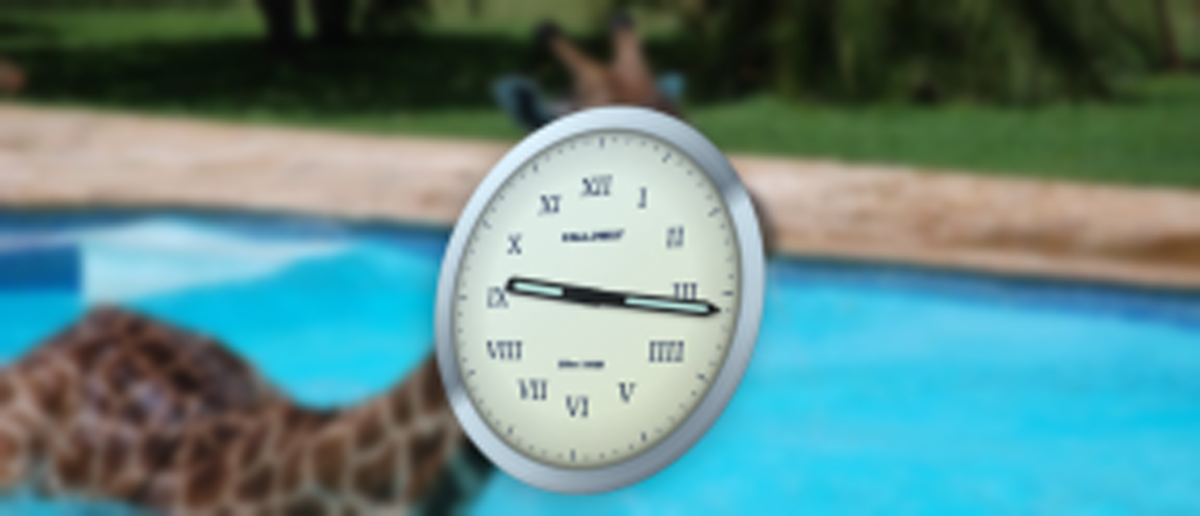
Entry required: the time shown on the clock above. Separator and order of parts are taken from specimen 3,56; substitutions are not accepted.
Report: 9,16
